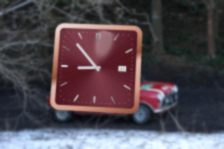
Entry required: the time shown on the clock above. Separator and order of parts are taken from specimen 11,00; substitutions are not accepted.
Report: 8,53
